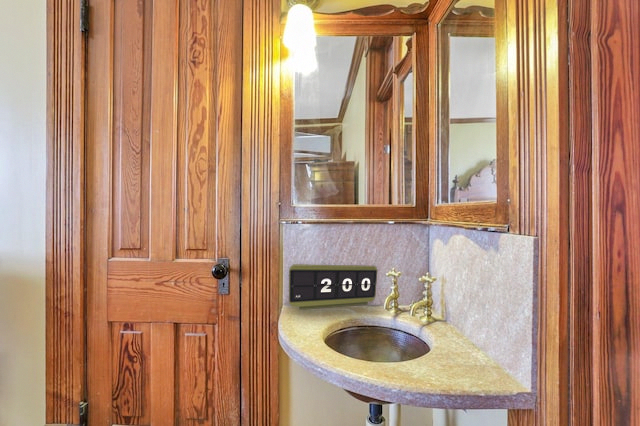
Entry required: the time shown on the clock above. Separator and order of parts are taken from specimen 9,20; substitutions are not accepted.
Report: 2,00
